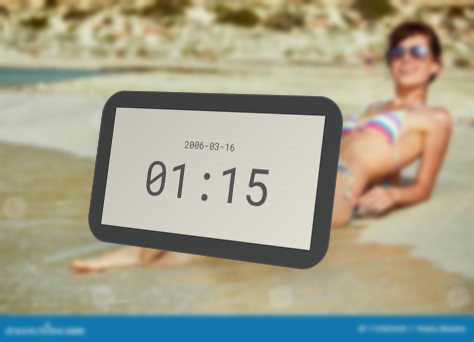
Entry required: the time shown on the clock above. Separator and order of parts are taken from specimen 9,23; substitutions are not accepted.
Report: 1,15
